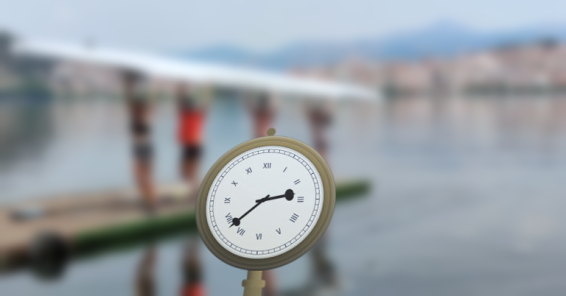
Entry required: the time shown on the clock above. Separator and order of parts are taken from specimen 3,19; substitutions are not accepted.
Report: 2,38
